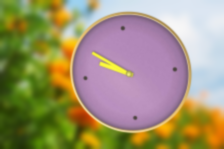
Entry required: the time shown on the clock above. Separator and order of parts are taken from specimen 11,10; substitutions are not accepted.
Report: 9,51
